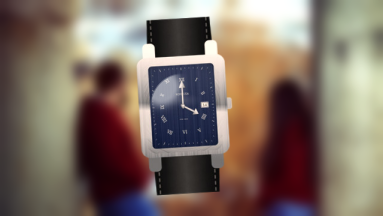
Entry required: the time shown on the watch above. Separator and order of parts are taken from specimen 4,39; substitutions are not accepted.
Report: 4,00
